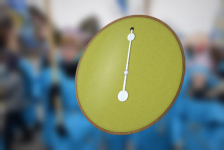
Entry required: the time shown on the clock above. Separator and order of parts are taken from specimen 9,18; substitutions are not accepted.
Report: 6,00
